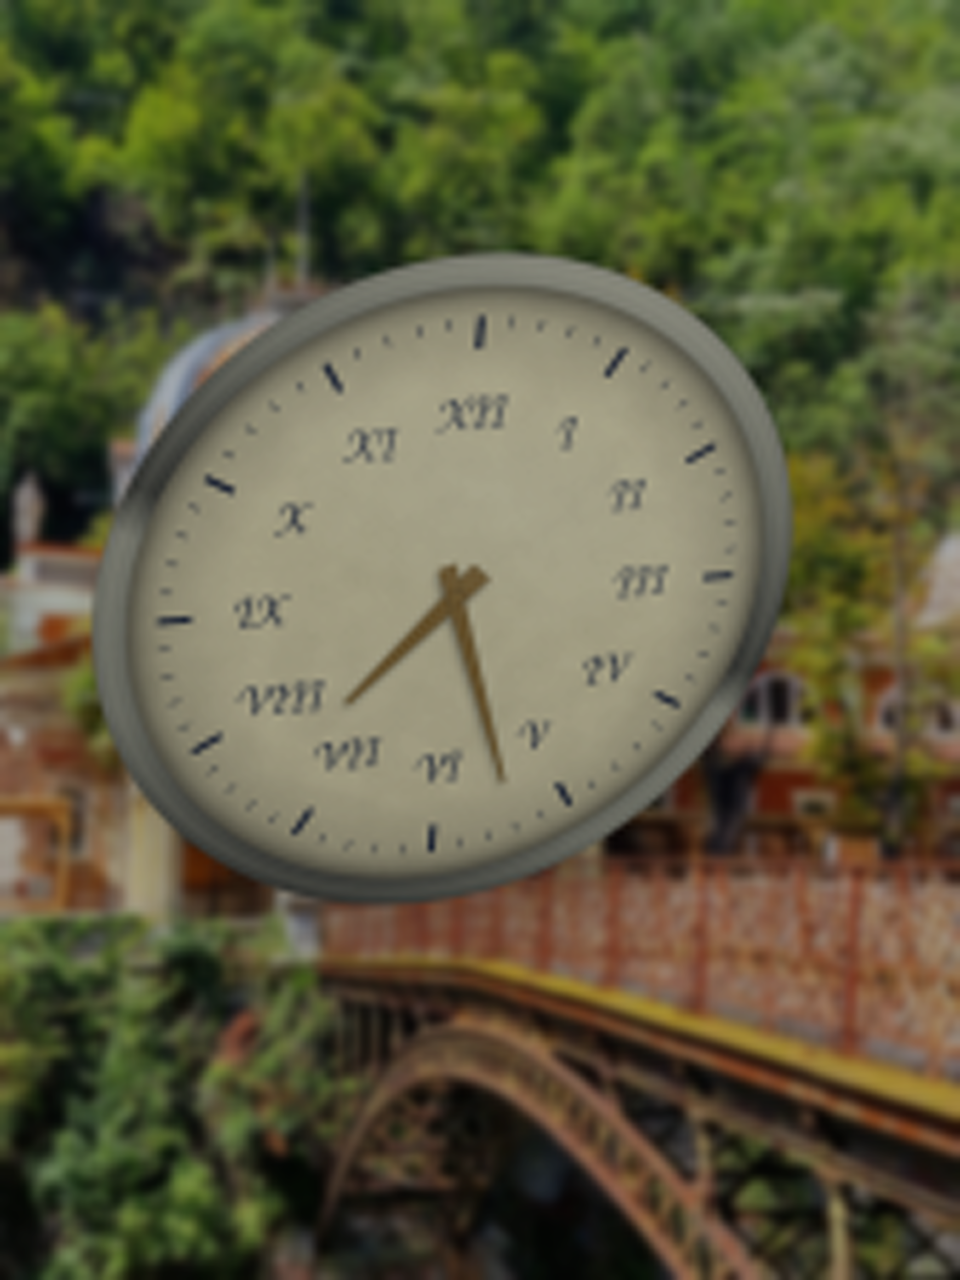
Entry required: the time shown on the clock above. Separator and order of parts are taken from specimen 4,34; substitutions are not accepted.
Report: 7,27
